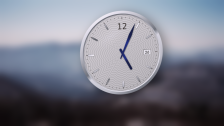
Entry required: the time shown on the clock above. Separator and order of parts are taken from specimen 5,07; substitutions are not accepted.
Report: 5,04
